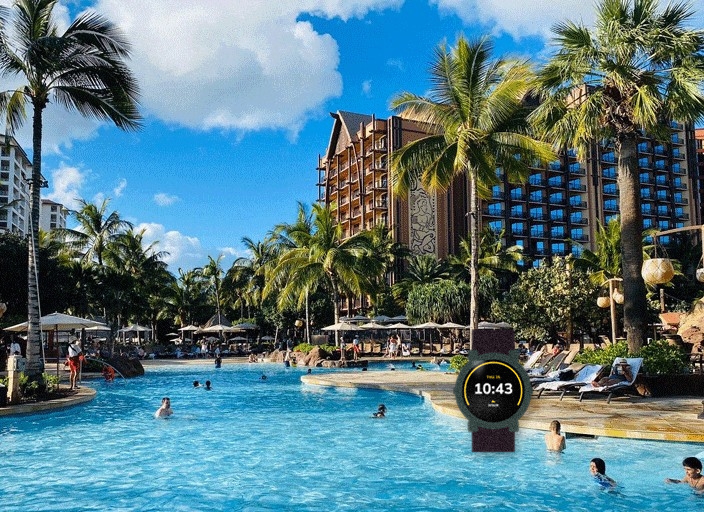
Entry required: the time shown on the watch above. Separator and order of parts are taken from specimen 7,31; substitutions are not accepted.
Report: 10,43
